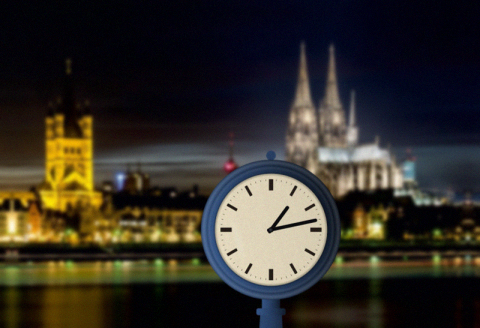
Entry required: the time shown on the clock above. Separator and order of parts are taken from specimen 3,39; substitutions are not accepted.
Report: 1,13
